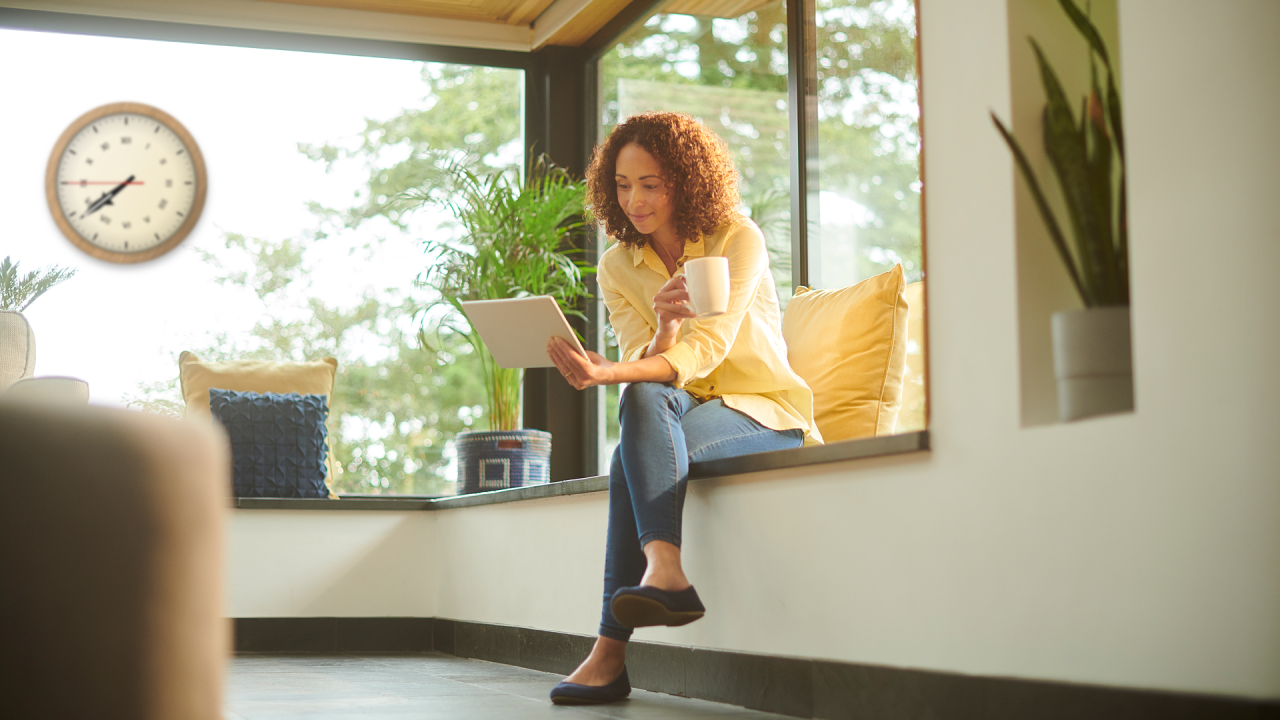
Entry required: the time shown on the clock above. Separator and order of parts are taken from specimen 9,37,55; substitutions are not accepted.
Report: 7,38,45
